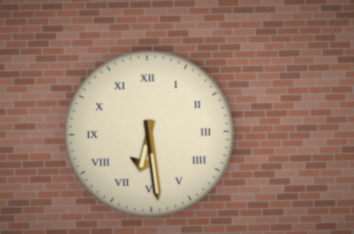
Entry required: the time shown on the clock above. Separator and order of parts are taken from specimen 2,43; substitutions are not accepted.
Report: 6,29
